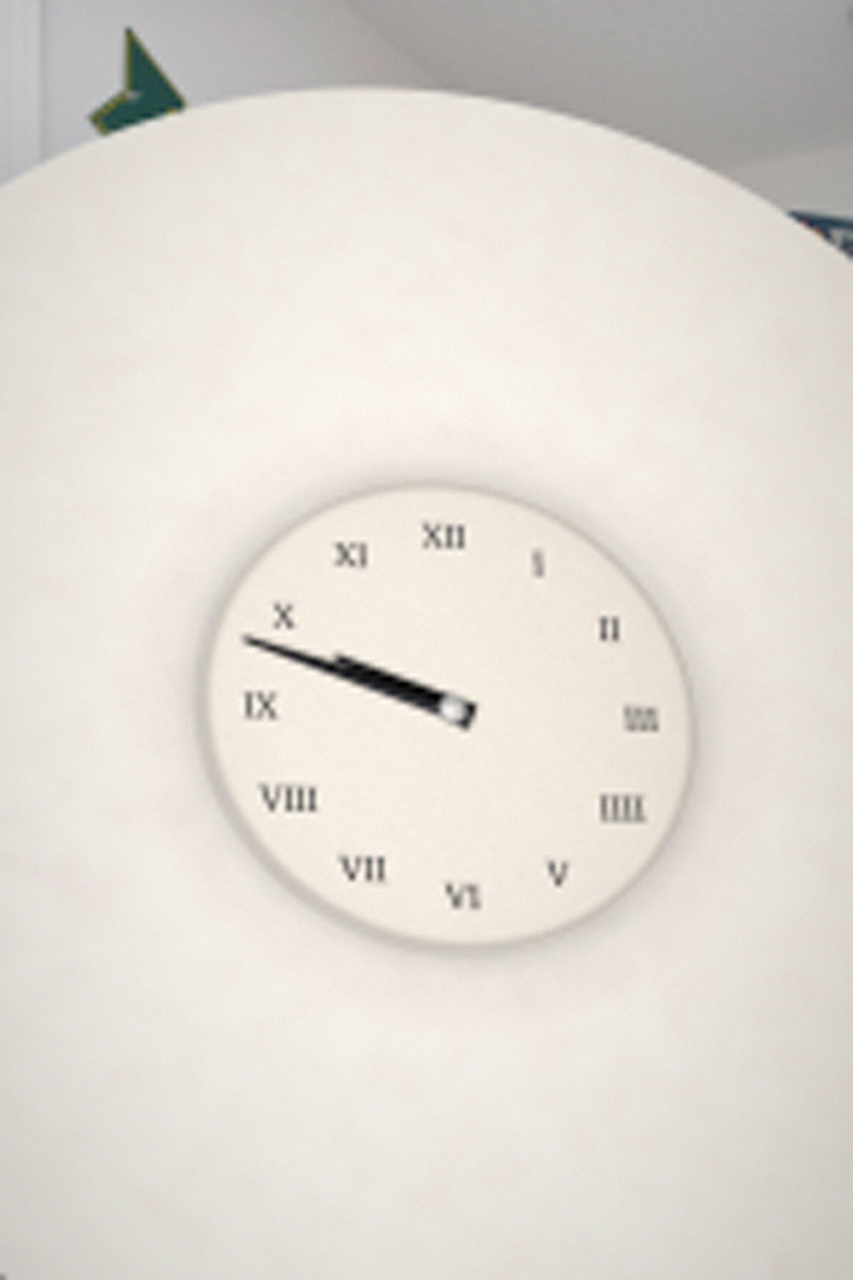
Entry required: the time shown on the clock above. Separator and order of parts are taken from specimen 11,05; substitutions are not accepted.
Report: 9,48
